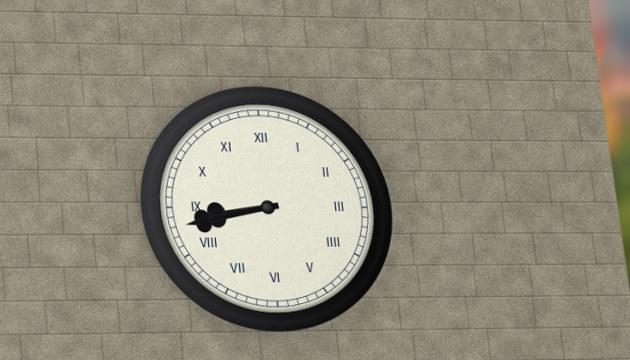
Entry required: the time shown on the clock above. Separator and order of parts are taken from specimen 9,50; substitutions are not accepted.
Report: 8,43
